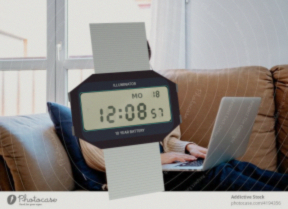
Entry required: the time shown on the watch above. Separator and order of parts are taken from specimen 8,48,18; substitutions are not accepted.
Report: 12,08,57
